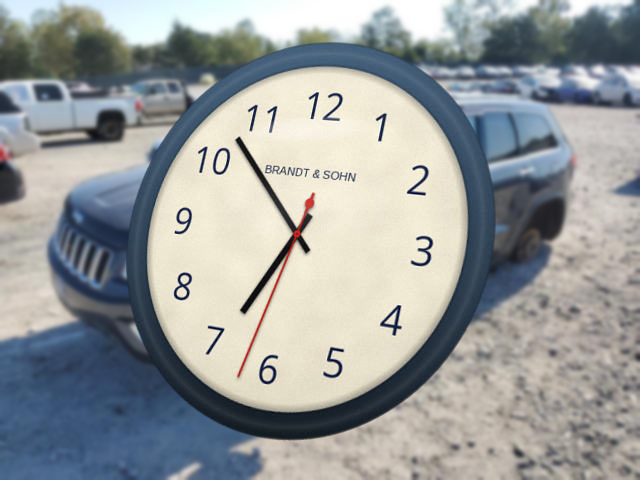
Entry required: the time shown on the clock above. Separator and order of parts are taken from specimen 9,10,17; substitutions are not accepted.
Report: 6,52,32
